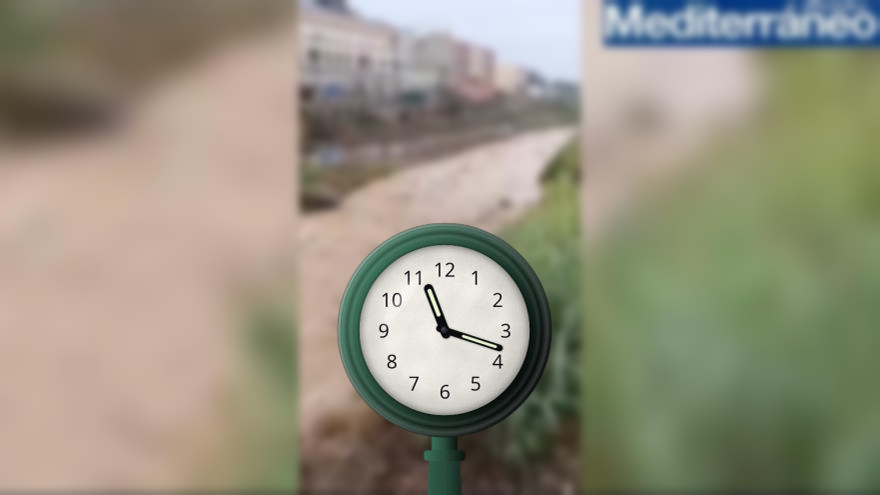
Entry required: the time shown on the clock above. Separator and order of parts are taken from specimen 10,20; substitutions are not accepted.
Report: 11,18
